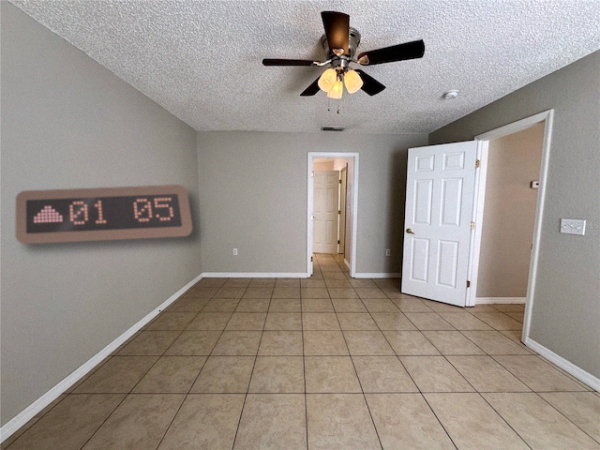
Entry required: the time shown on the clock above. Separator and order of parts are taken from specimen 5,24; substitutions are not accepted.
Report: 1,05
